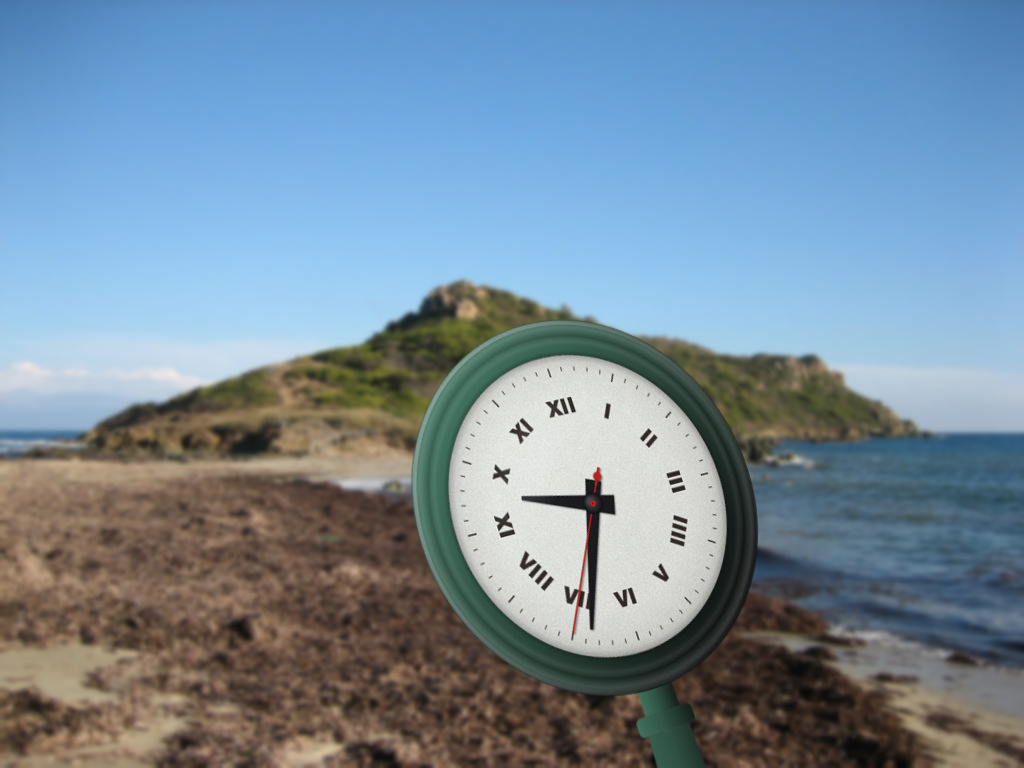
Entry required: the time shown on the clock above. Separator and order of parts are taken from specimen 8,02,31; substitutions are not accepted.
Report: 9,33,35
